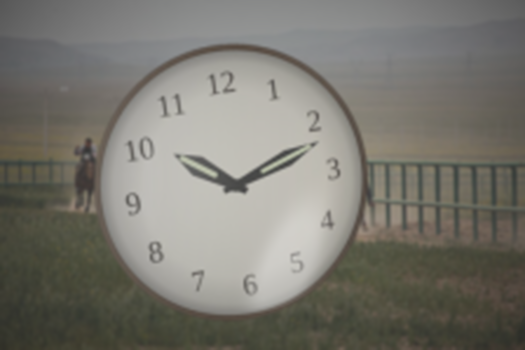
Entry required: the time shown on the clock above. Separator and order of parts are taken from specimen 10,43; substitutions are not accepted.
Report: 10,12
